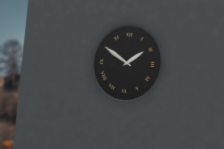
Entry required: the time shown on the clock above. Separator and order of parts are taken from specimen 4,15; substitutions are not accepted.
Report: 1,50
